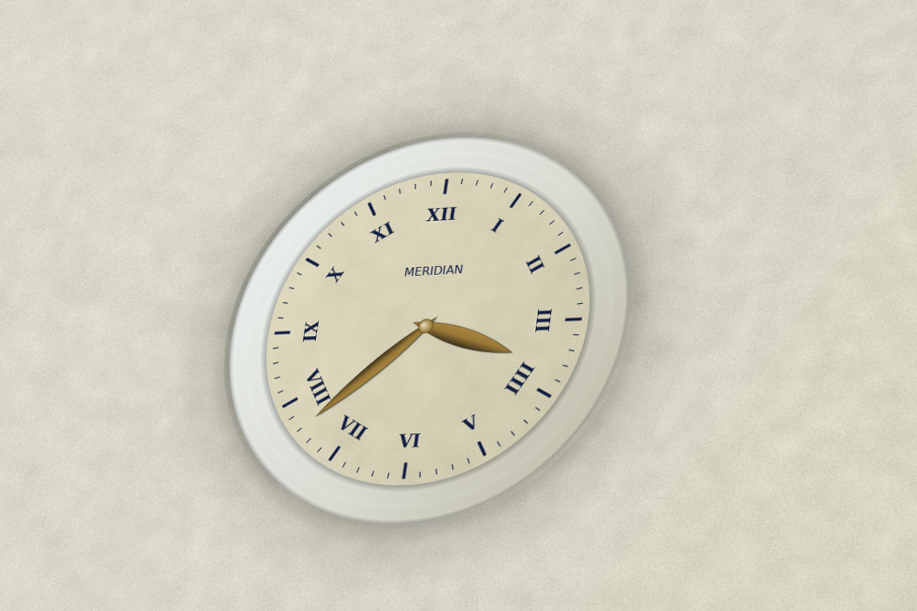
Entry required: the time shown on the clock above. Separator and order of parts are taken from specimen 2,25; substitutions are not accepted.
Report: 3,38
